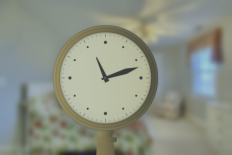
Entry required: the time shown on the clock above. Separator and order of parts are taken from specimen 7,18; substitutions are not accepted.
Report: 11,12
